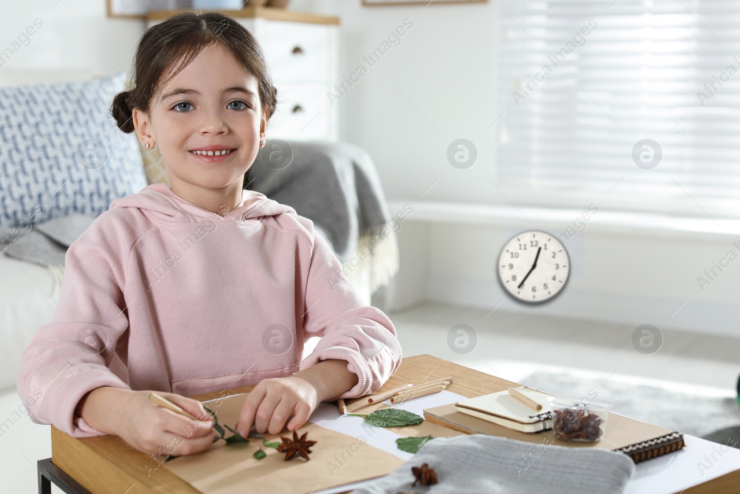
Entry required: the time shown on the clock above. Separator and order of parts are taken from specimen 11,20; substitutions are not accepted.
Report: 12,36
